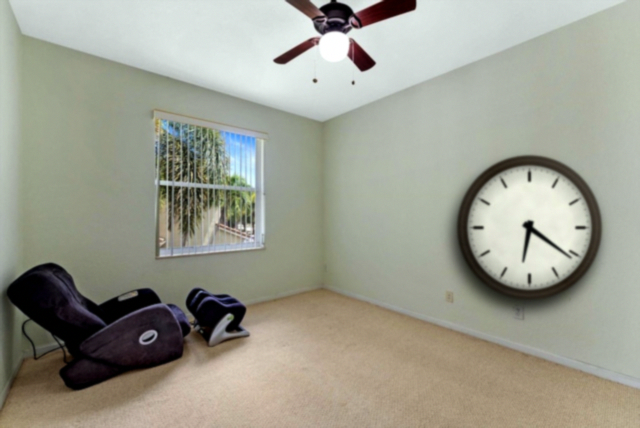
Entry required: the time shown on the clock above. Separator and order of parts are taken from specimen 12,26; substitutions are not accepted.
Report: 6,21
